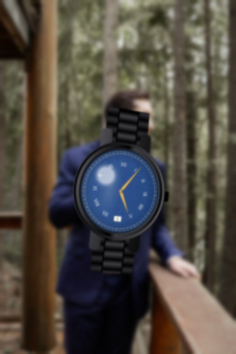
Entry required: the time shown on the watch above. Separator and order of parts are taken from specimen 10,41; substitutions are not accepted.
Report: 5,06
